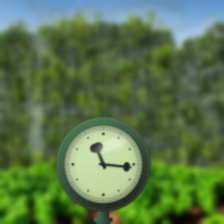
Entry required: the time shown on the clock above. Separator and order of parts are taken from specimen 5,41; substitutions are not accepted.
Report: 11,16
